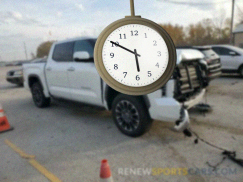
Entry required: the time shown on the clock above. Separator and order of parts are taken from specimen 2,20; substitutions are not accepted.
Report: 5,50
